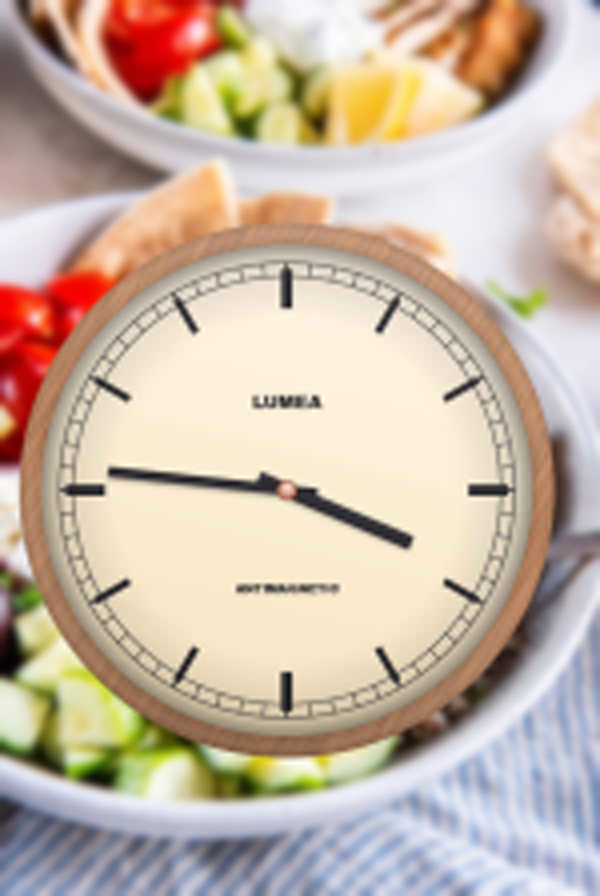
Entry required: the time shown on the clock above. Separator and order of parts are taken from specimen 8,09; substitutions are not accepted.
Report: 3,46
